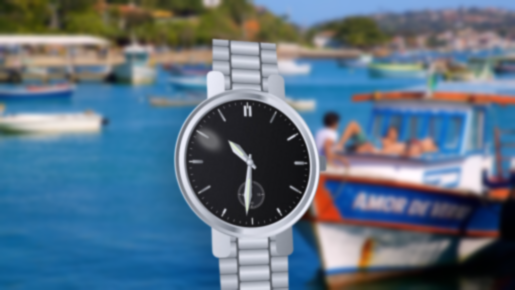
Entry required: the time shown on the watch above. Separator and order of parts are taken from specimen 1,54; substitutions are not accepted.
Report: 10,31
